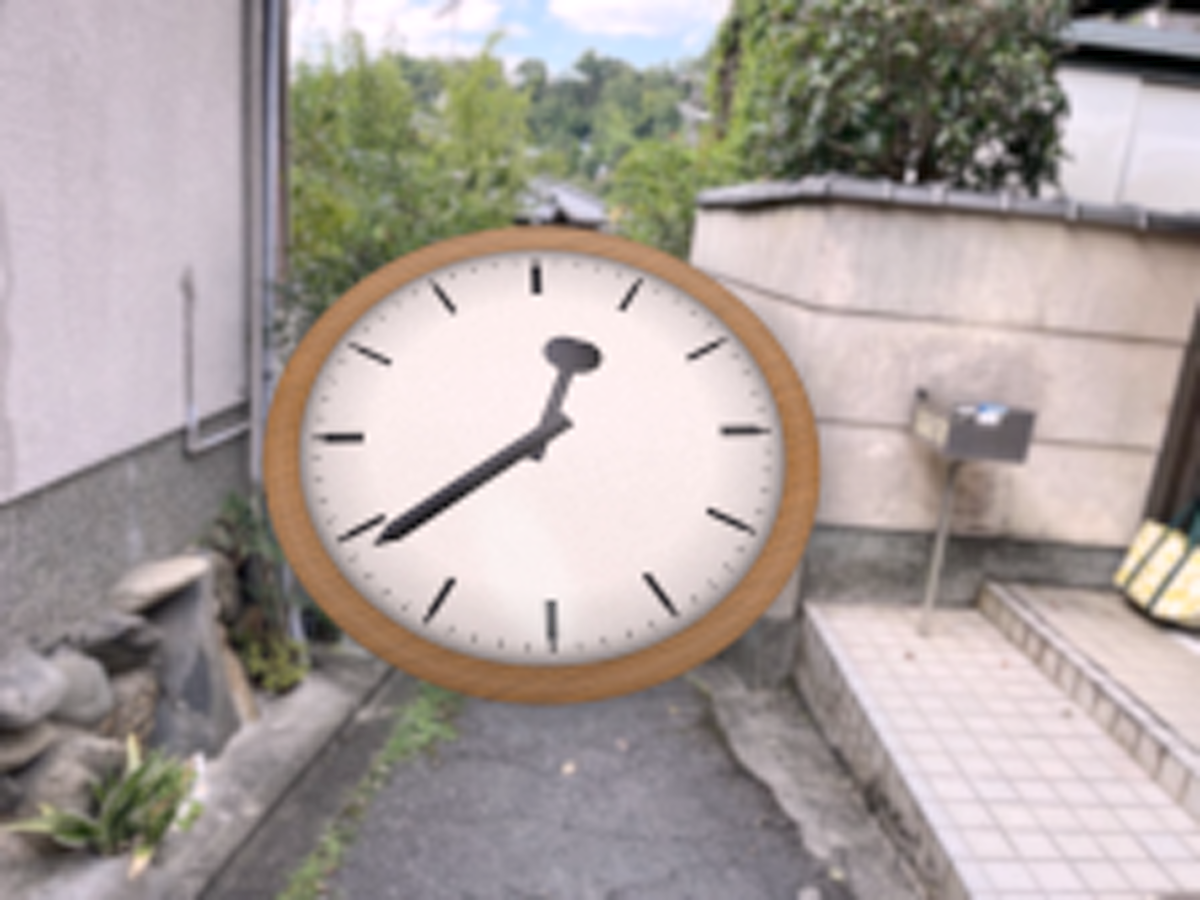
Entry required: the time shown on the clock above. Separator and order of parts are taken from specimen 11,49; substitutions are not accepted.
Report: 12,39
